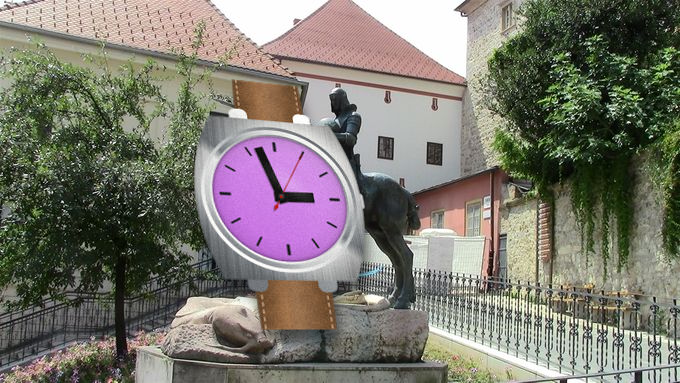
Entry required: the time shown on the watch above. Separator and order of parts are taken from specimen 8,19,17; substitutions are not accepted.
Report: 2,57,05
